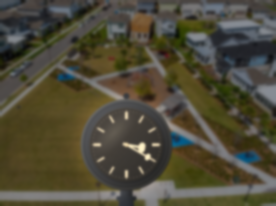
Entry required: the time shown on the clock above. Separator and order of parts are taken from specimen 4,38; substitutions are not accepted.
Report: 3,20
